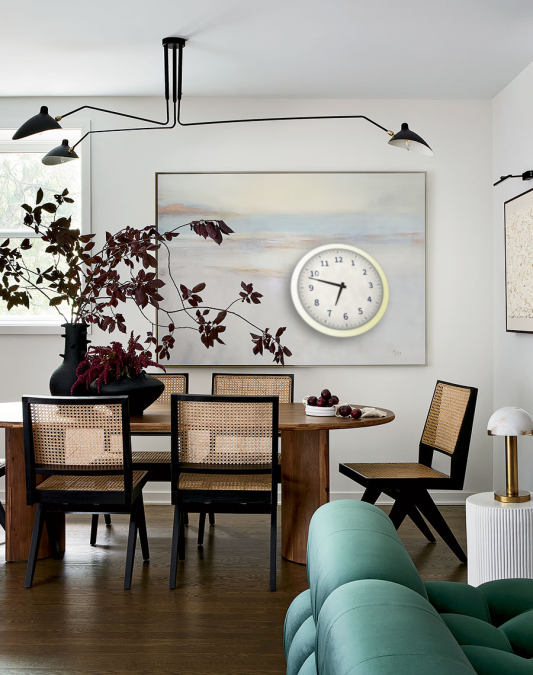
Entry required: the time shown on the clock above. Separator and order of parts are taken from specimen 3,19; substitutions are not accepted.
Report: 6,48
